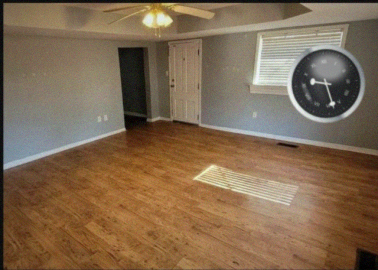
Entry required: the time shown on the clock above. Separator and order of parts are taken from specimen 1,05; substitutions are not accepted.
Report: 9,28
